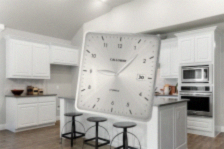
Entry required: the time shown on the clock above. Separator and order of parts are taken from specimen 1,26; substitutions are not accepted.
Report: 9,07
